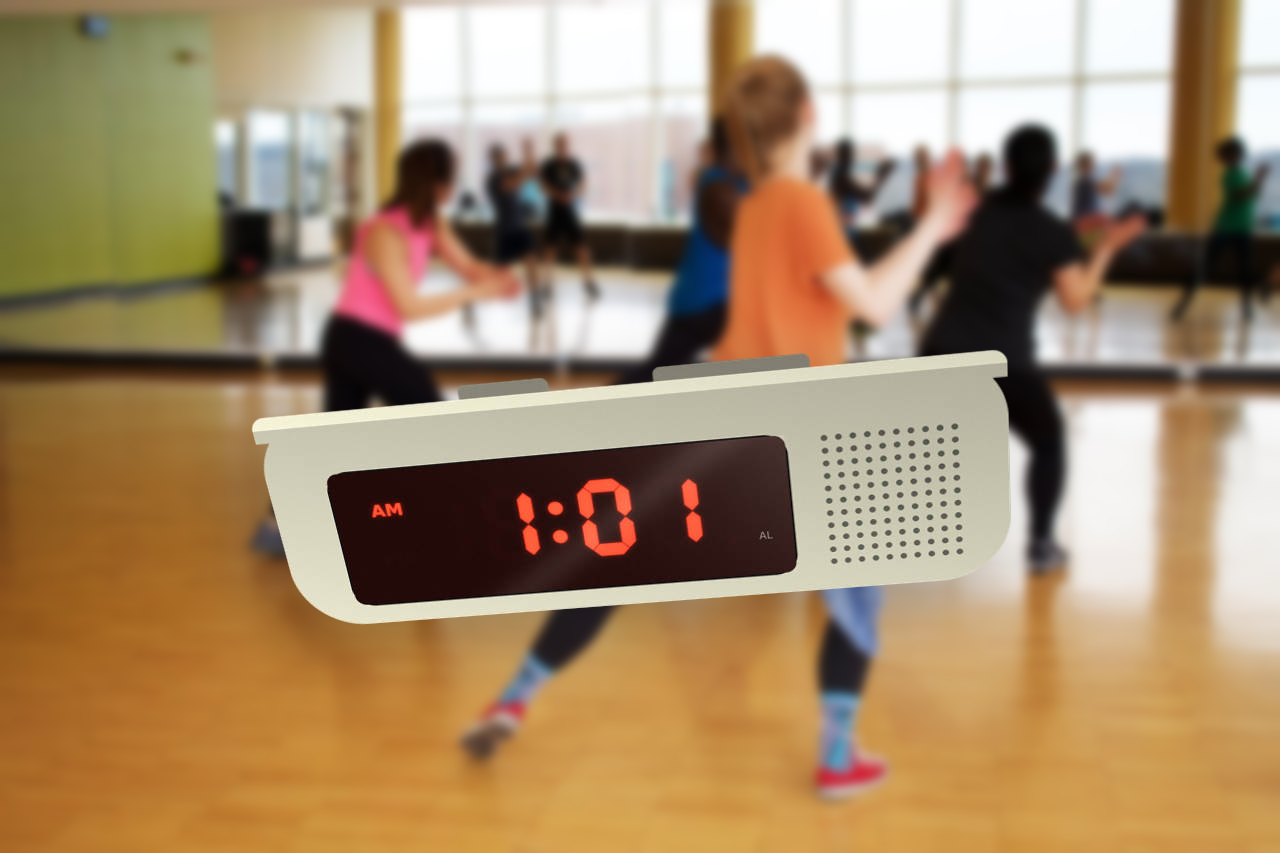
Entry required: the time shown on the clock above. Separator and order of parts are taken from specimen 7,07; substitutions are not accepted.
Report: 1,01
